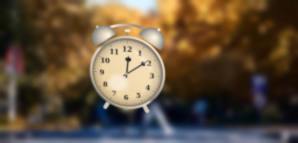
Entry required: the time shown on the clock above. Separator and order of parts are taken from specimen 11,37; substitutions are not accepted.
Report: 12,09
